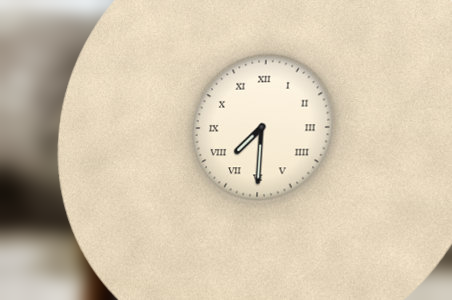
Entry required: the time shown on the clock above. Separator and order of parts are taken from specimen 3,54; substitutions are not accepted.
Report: 7,30
